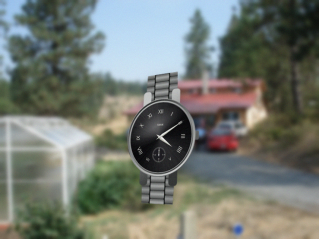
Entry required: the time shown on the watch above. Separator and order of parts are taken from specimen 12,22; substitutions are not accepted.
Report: 4,10
